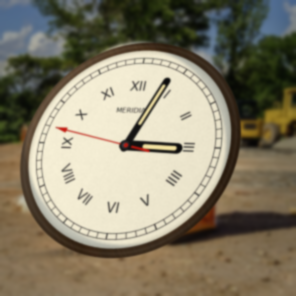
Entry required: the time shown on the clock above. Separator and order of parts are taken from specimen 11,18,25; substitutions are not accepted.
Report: 3,03,47
